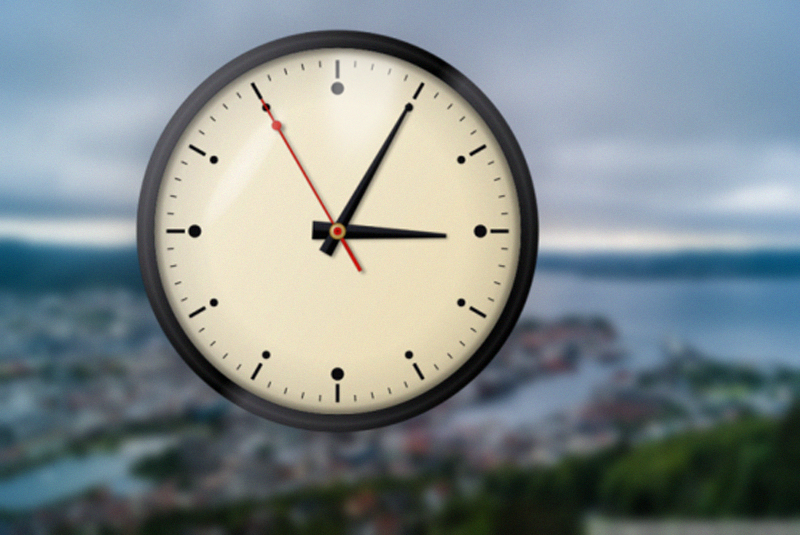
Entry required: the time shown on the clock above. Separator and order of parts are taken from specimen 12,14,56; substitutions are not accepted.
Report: 3,04,55
